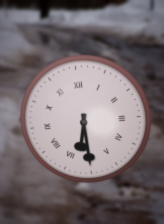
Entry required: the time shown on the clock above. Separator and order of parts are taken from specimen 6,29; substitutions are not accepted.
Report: 6,30
